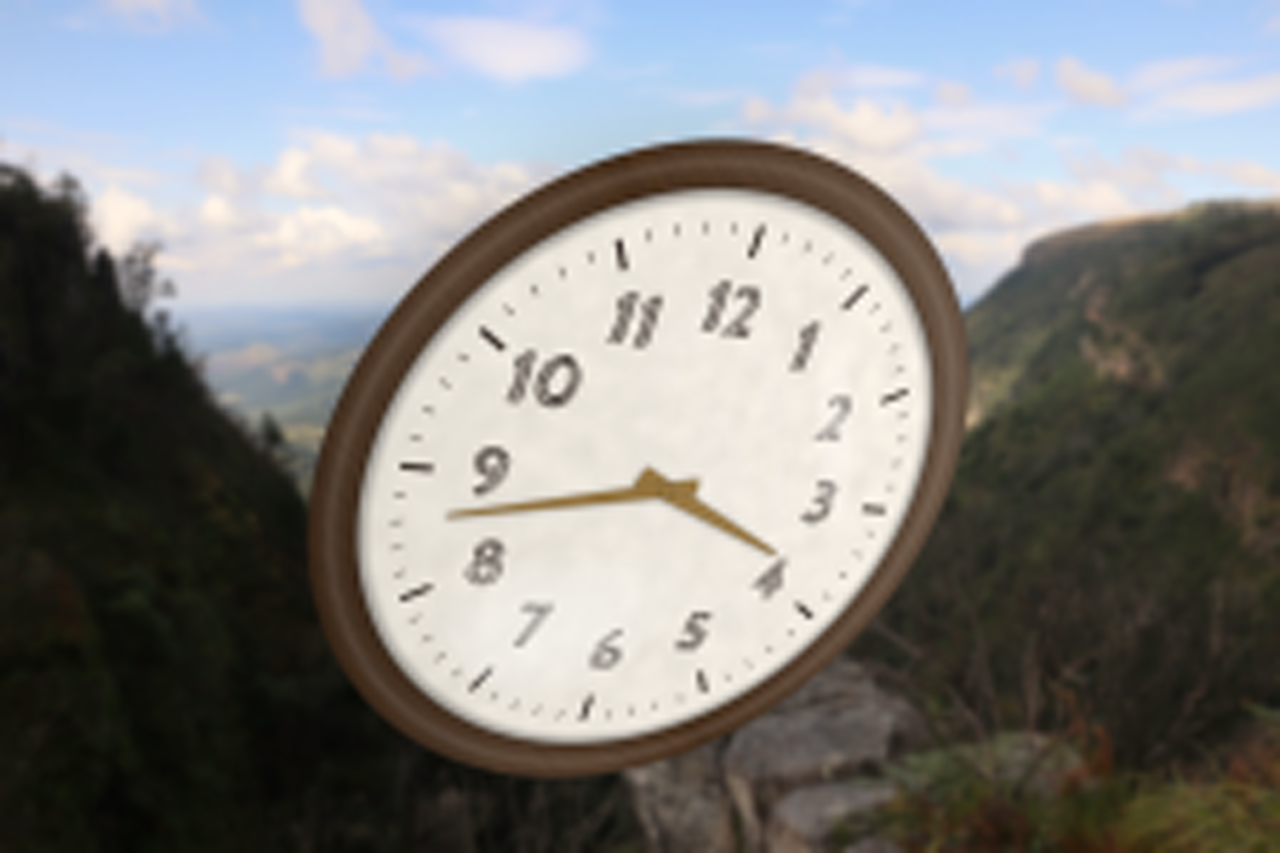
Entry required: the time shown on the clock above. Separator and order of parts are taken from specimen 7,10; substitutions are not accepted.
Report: 3,43
